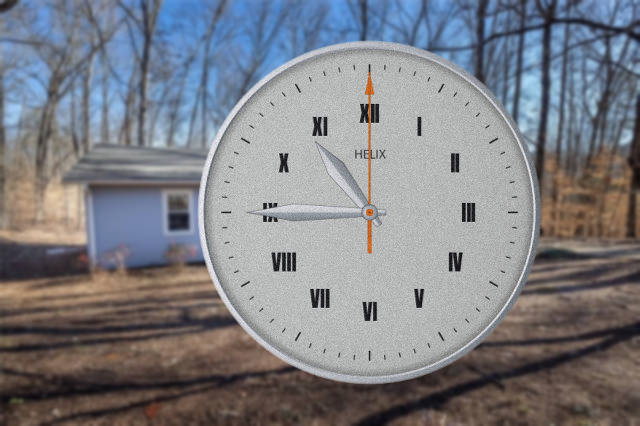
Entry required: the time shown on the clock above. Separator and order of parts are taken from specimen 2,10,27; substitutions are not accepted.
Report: 10,45,00
